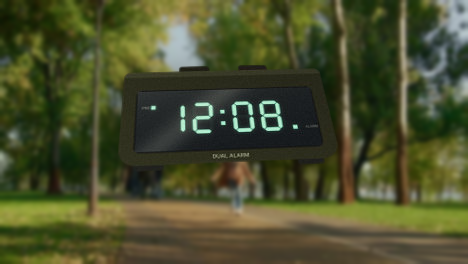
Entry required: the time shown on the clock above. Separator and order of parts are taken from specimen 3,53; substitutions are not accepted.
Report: 12,08
